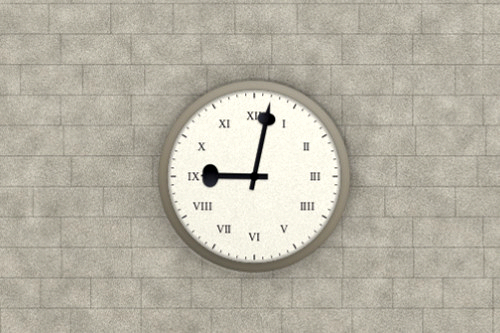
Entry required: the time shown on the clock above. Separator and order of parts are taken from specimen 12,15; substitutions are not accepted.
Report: 9,02
